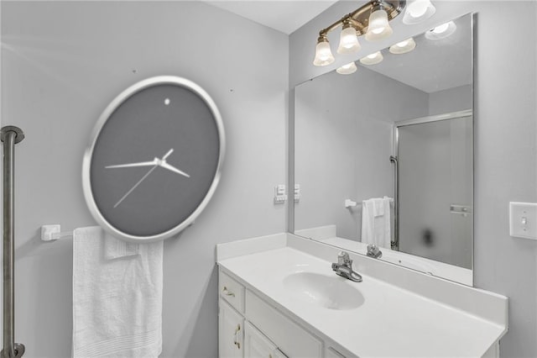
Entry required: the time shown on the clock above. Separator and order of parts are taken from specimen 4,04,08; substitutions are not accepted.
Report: 3,44,38
